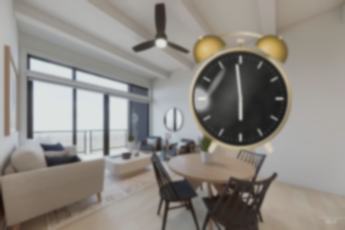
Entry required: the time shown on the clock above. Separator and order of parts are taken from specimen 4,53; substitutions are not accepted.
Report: 5,59
